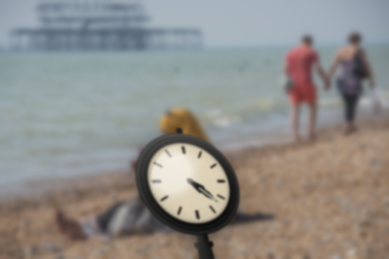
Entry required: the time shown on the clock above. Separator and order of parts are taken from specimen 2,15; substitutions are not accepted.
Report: 4,22
